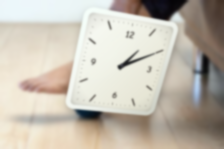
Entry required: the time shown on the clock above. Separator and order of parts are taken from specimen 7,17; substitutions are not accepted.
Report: 1,10
